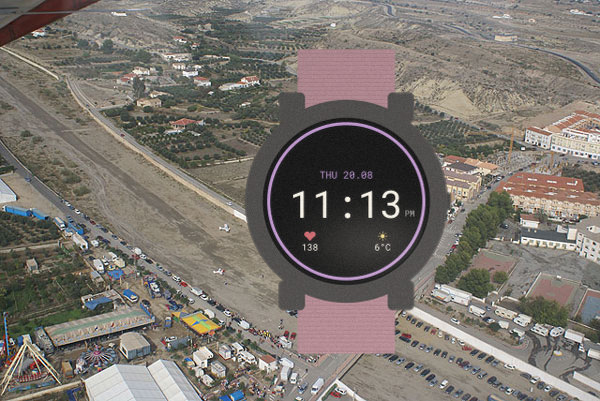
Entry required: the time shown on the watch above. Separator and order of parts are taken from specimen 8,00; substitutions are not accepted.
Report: 11,13
